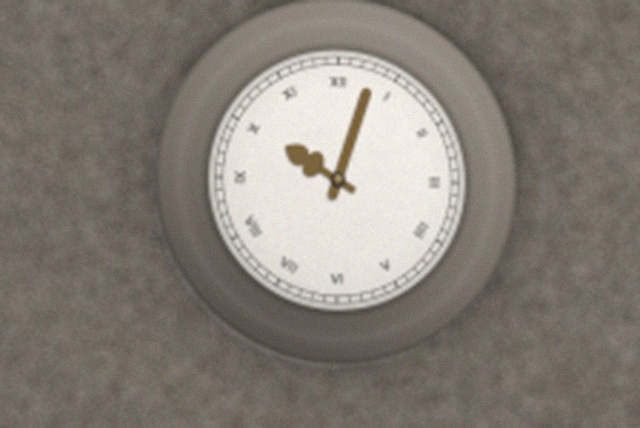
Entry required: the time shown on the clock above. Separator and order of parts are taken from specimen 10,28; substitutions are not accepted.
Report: 10,03
